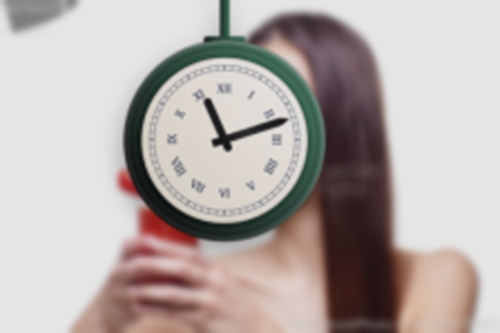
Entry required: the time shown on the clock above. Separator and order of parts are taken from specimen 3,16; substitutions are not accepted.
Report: 11,12
